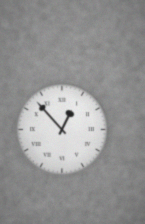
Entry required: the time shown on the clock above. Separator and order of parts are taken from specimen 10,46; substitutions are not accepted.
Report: 12,53
